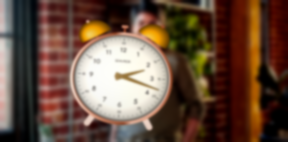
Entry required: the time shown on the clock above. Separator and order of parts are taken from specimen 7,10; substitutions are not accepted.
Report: 2,18
